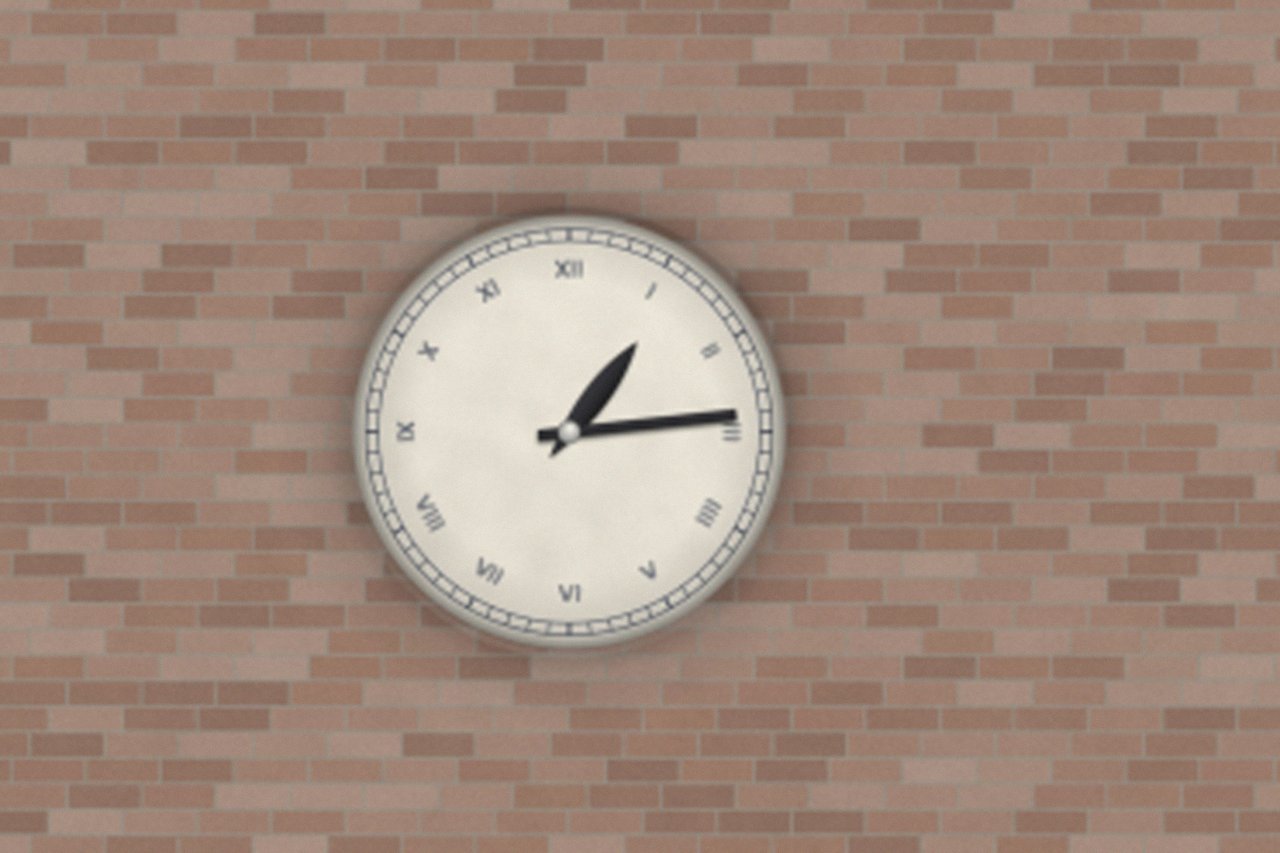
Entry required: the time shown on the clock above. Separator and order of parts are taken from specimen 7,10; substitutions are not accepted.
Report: 1,14
